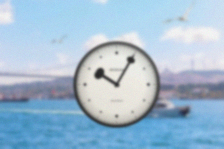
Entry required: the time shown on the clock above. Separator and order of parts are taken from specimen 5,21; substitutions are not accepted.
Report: 10,05
